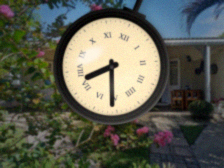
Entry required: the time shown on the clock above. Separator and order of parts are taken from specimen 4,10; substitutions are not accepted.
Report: 7,26
